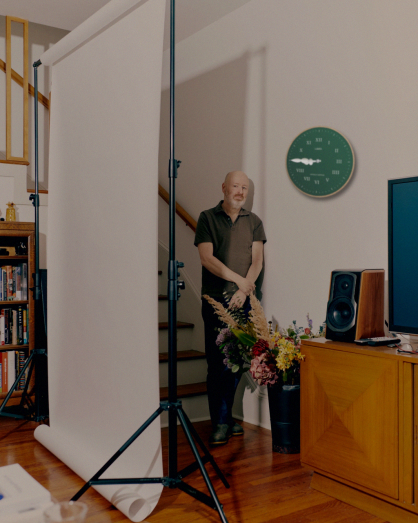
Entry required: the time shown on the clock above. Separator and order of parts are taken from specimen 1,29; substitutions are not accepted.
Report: 8,45
